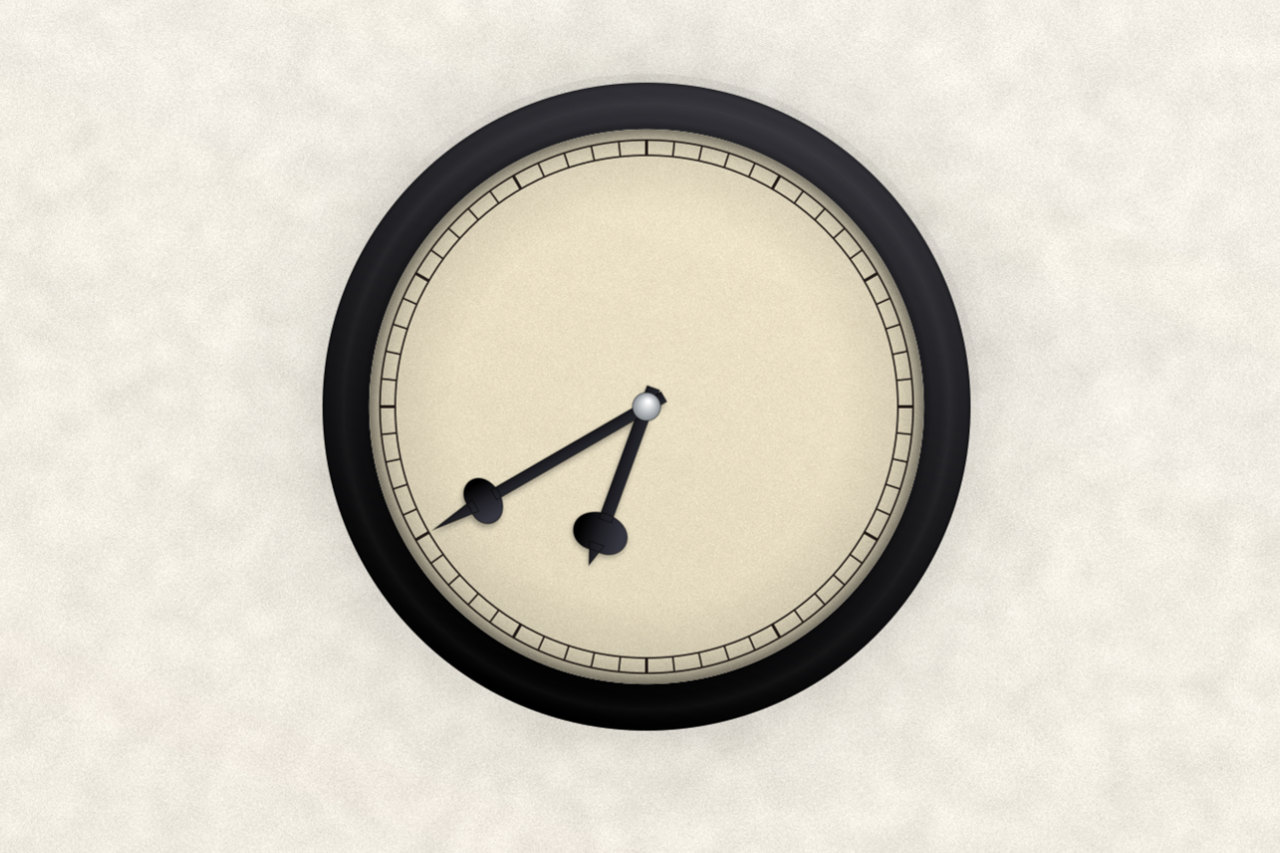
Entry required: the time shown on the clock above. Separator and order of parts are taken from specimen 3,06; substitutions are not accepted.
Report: 6,40
